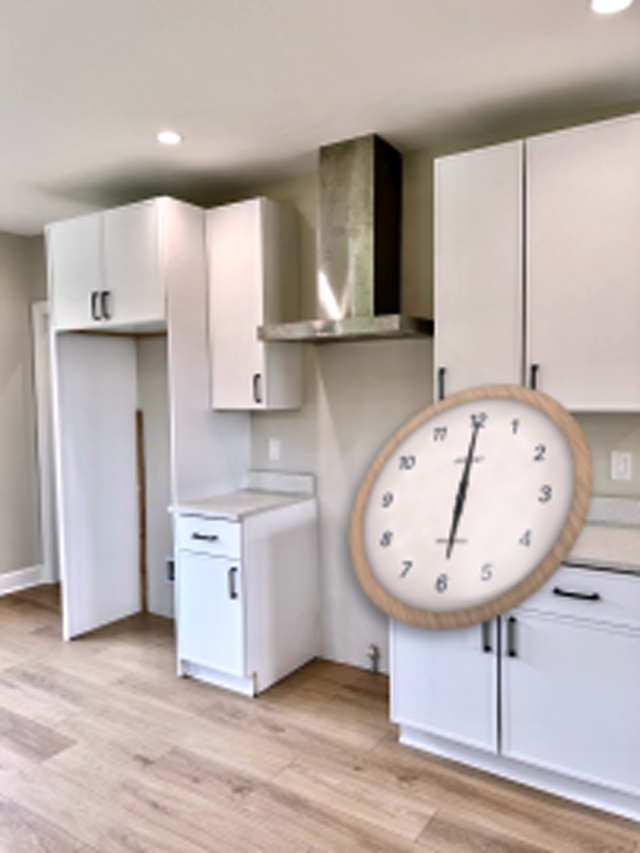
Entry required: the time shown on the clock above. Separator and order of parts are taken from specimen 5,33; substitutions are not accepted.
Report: 6,00
